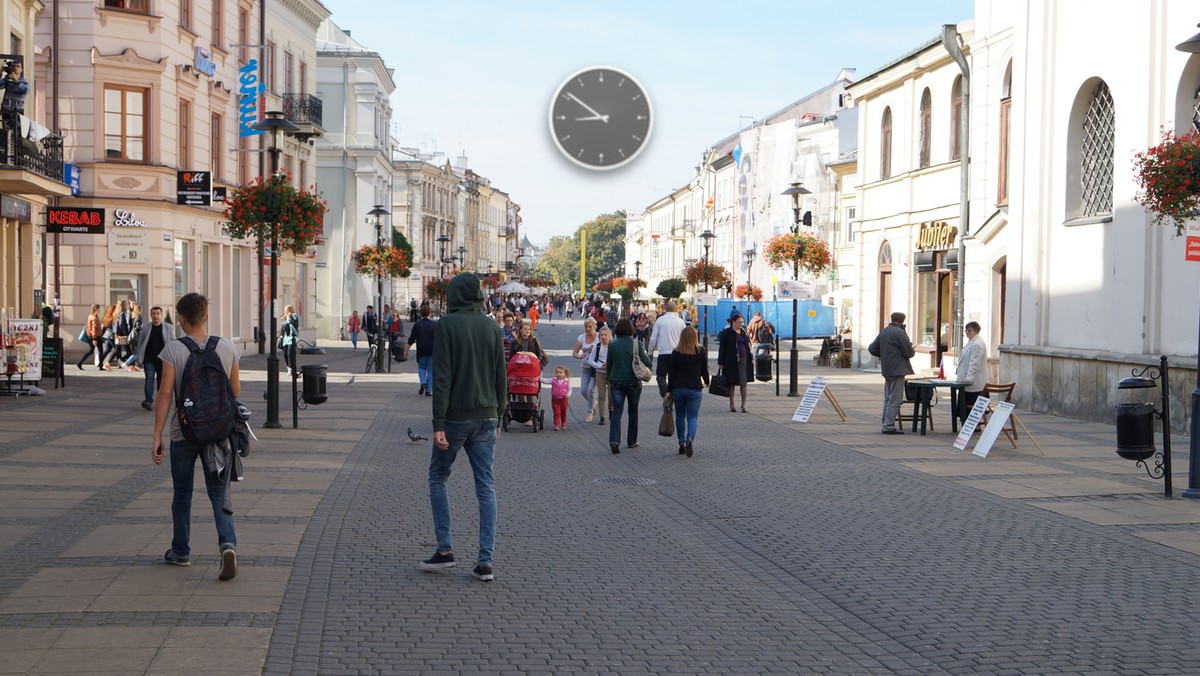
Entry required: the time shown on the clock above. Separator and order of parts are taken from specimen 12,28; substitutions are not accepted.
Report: 8,51
